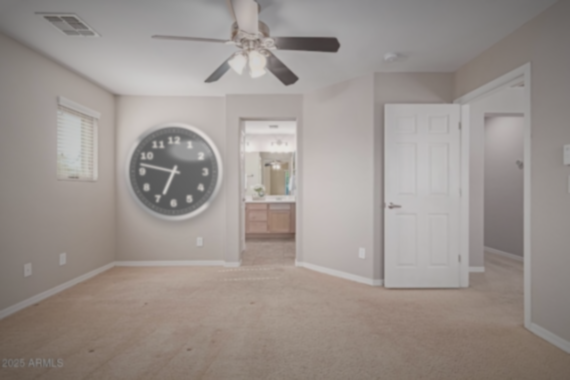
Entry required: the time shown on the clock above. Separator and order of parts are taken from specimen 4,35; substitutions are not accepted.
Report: 6,47
